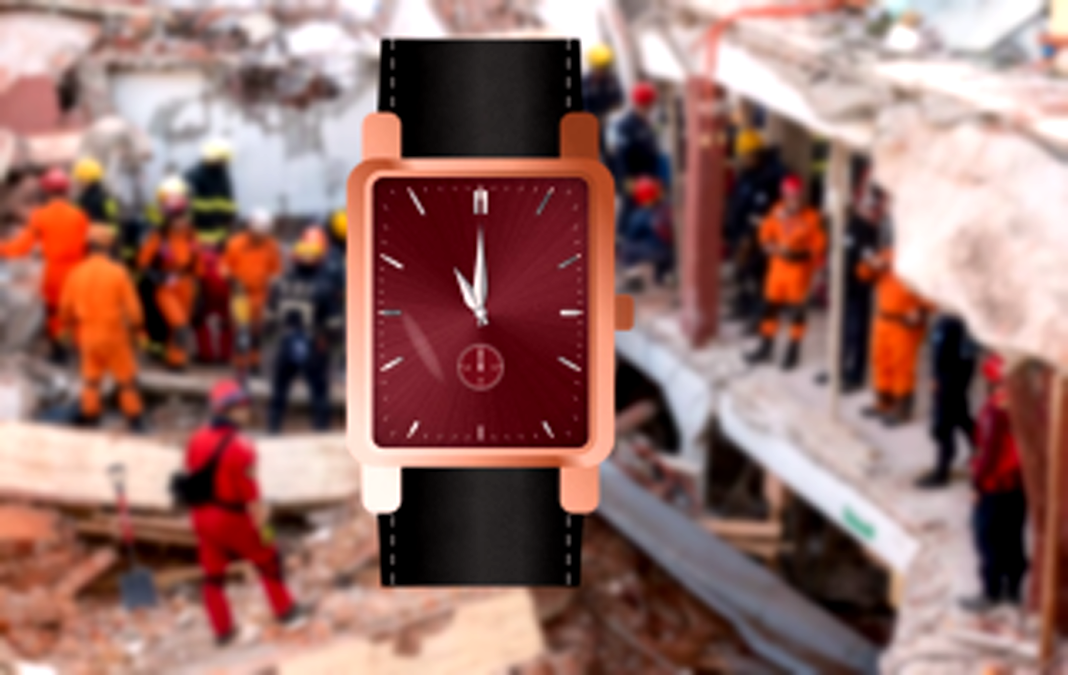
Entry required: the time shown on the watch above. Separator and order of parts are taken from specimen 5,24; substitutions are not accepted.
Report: 11,00
